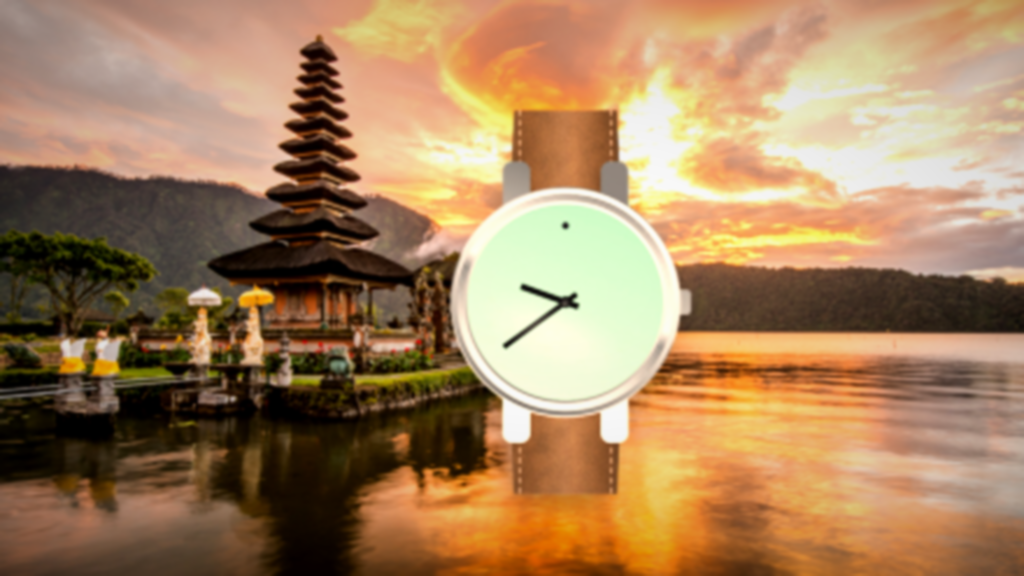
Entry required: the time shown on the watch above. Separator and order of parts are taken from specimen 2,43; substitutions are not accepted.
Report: 9,39
